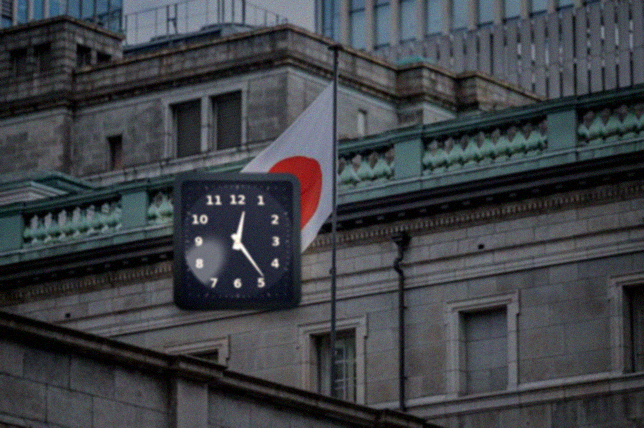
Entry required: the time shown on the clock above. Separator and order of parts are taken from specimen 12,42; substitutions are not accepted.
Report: 12,24
